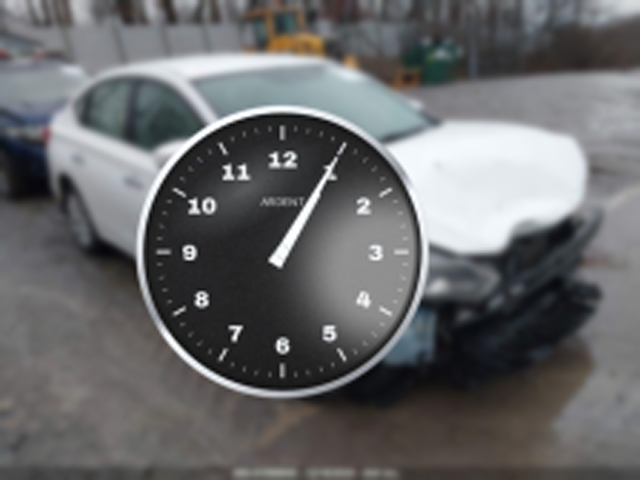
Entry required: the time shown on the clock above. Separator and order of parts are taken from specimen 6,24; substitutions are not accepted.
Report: 1,05
